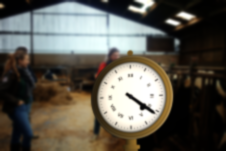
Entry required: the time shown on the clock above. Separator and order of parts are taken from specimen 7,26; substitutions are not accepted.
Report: 4,21
